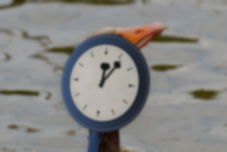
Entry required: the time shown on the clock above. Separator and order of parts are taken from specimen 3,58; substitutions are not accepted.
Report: 12,06
